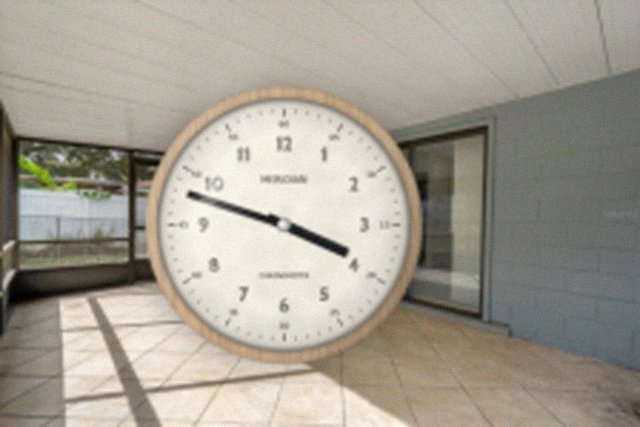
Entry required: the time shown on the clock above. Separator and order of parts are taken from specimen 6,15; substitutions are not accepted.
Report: 3,48
